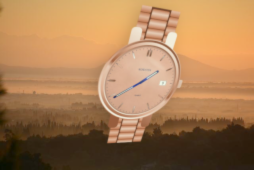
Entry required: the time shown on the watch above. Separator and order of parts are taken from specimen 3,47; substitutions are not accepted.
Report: 1,39
